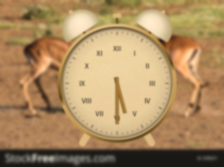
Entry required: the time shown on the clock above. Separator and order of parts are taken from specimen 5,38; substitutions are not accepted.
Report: 5,30
